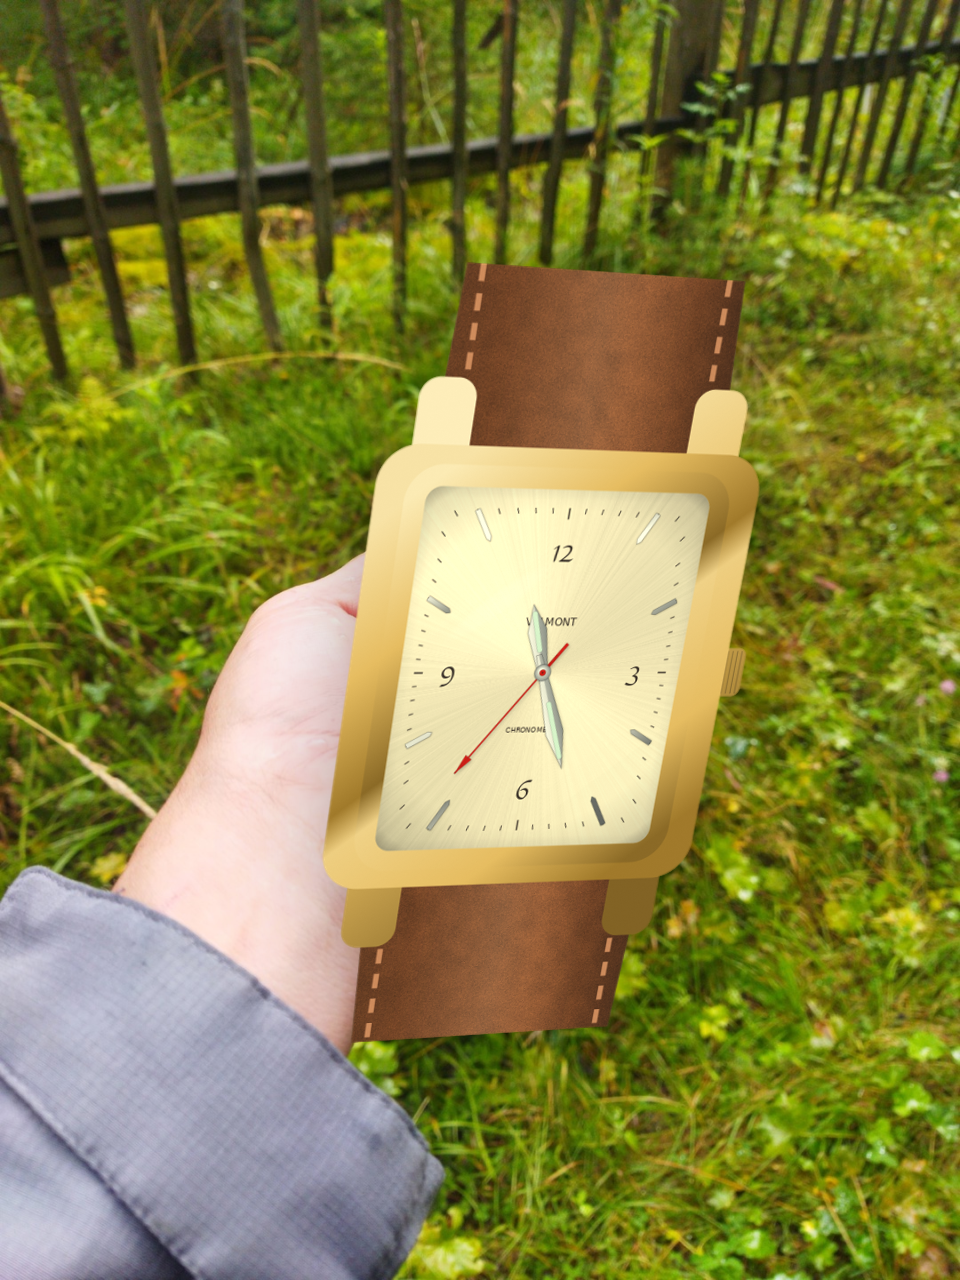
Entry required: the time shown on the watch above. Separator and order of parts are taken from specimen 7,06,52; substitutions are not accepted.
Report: 11,26,36
